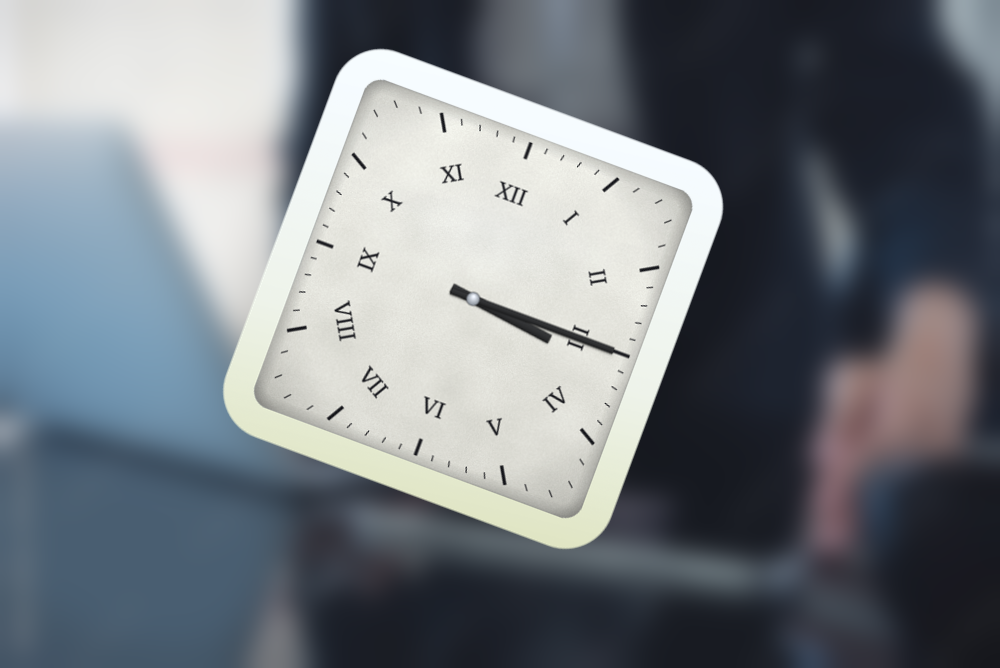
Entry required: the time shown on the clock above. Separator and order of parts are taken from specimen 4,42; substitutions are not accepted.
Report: 3,15
